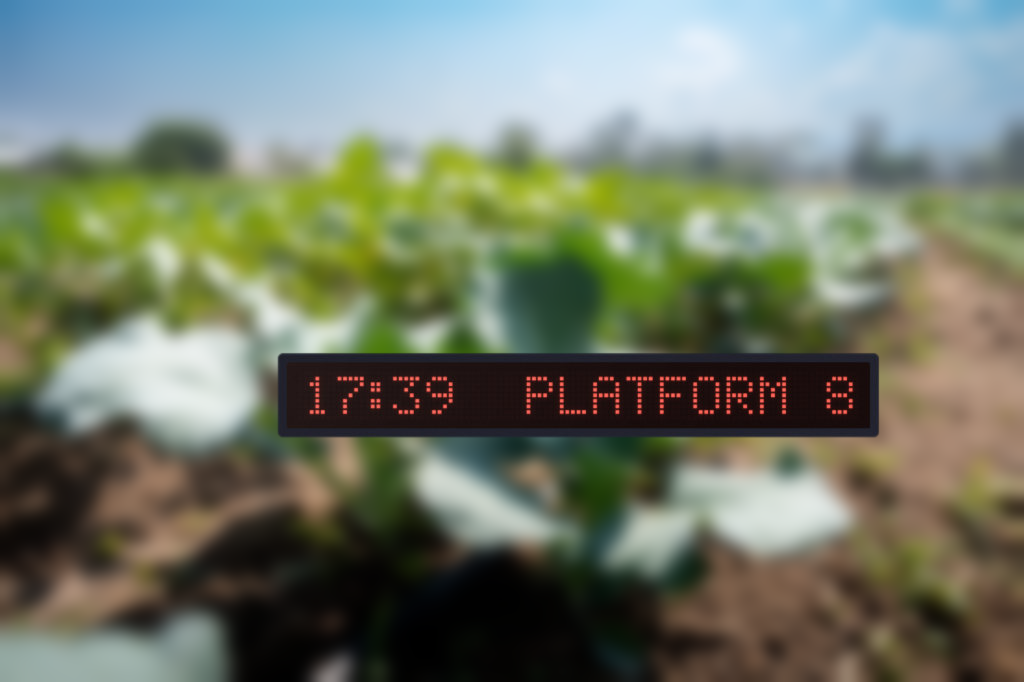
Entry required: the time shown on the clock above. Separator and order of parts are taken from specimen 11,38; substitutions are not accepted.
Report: 17,39
